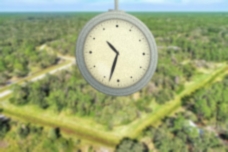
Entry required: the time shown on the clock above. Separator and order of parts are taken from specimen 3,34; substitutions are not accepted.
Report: 10,33
